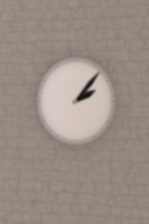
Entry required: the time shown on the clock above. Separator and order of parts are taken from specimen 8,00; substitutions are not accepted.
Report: 2,07
